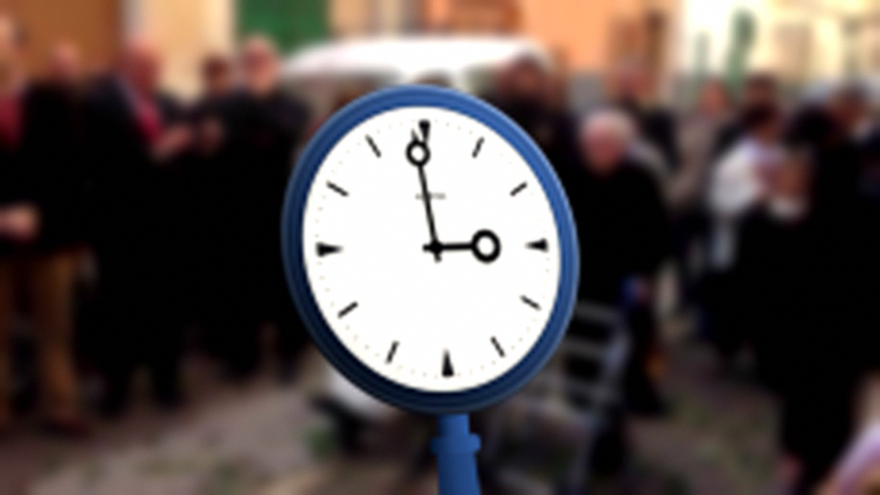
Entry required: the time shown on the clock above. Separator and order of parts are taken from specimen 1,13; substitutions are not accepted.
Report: 2,59
